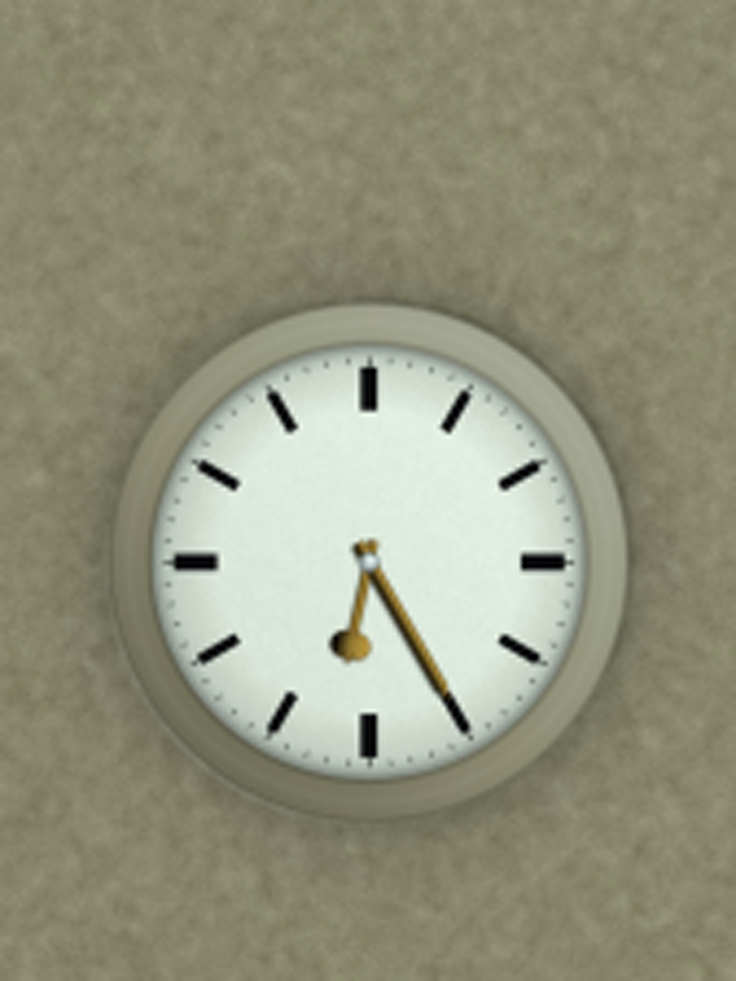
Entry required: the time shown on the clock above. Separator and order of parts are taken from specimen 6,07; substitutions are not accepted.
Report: 6,25
